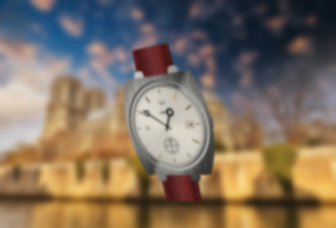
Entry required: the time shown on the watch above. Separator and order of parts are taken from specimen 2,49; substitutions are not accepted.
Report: 12,51
